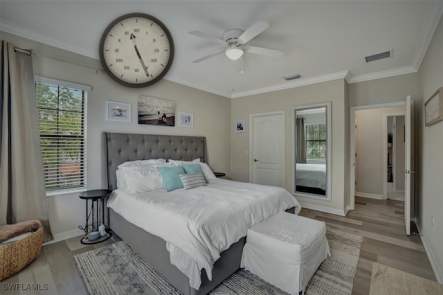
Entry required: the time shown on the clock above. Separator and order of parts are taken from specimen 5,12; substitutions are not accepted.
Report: 11,26
